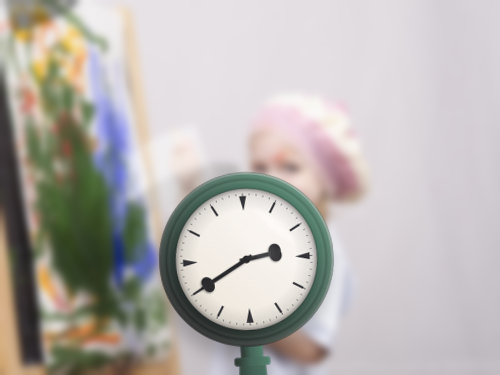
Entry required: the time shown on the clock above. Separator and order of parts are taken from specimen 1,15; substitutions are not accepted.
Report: 2,40
